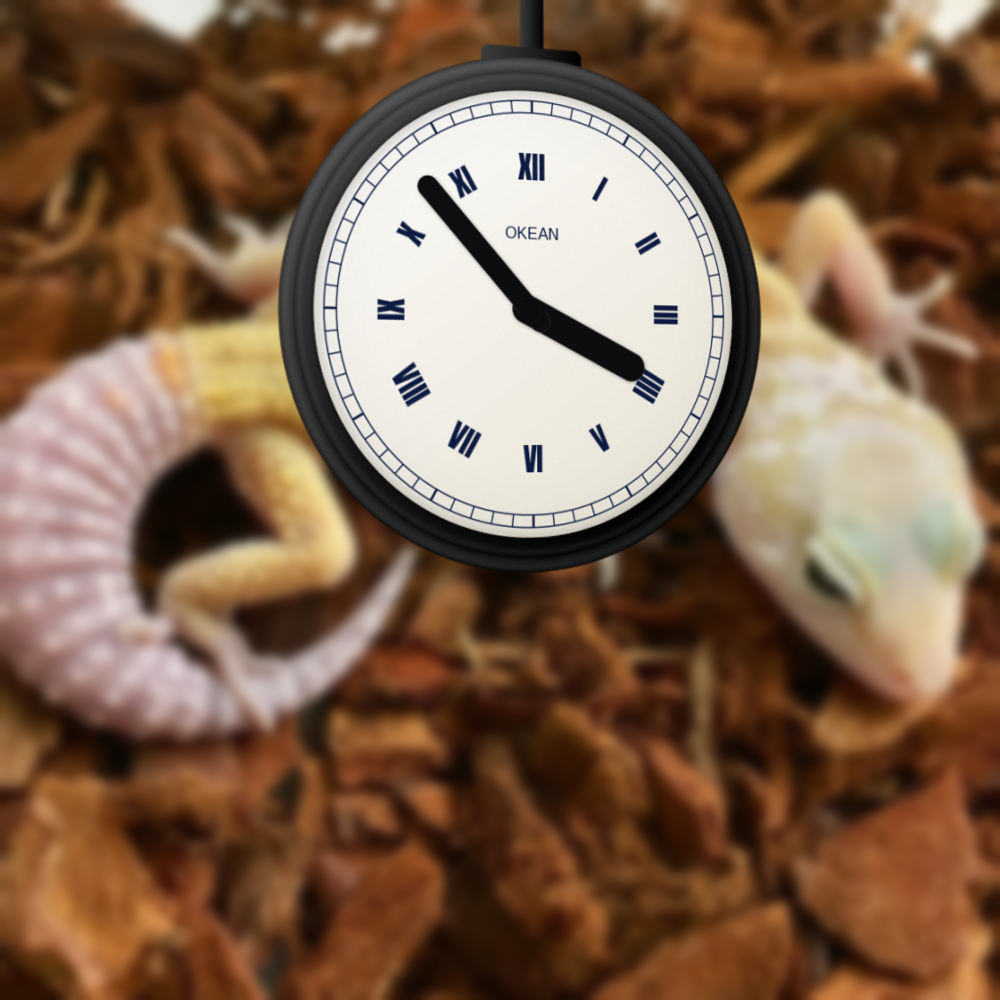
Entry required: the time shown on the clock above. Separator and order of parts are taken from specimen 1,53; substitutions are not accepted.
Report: 3,53
